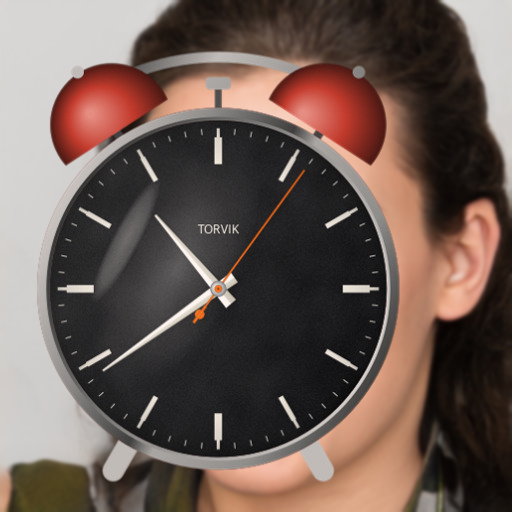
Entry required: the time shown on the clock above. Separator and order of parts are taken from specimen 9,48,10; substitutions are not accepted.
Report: 10,39,06
